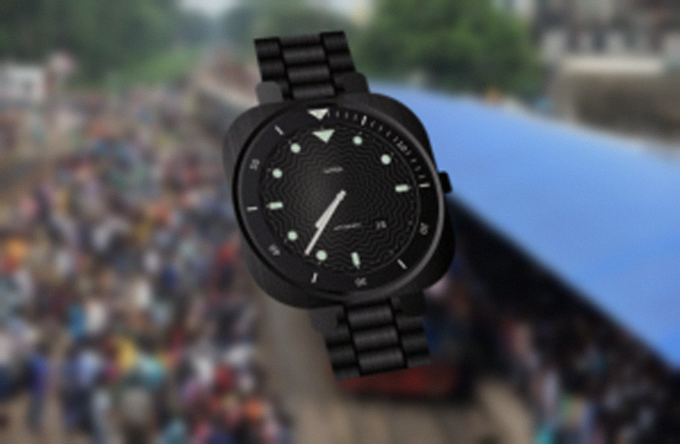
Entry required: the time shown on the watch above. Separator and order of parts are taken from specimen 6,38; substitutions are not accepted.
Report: 7,37
